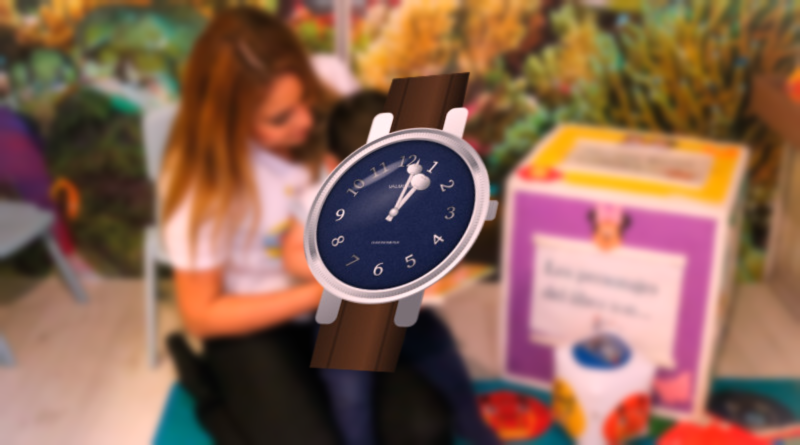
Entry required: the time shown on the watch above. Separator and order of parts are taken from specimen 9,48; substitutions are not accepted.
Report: 1,02
